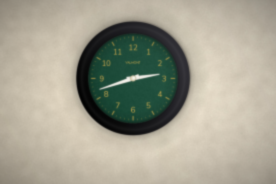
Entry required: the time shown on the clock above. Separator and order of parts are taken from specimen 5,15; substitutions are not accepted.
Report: 2,42
